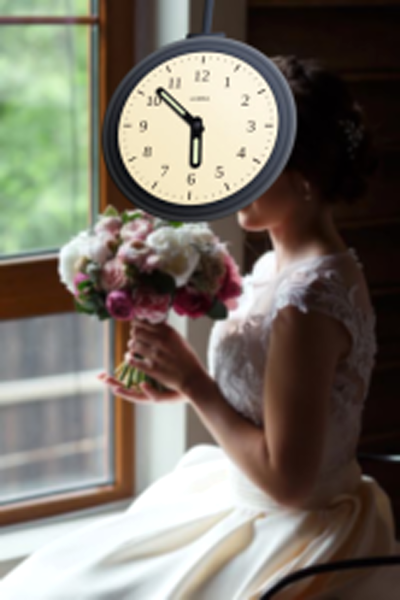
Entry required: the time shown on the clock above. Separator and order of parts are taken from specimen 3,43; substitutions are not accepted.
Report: 5,52
